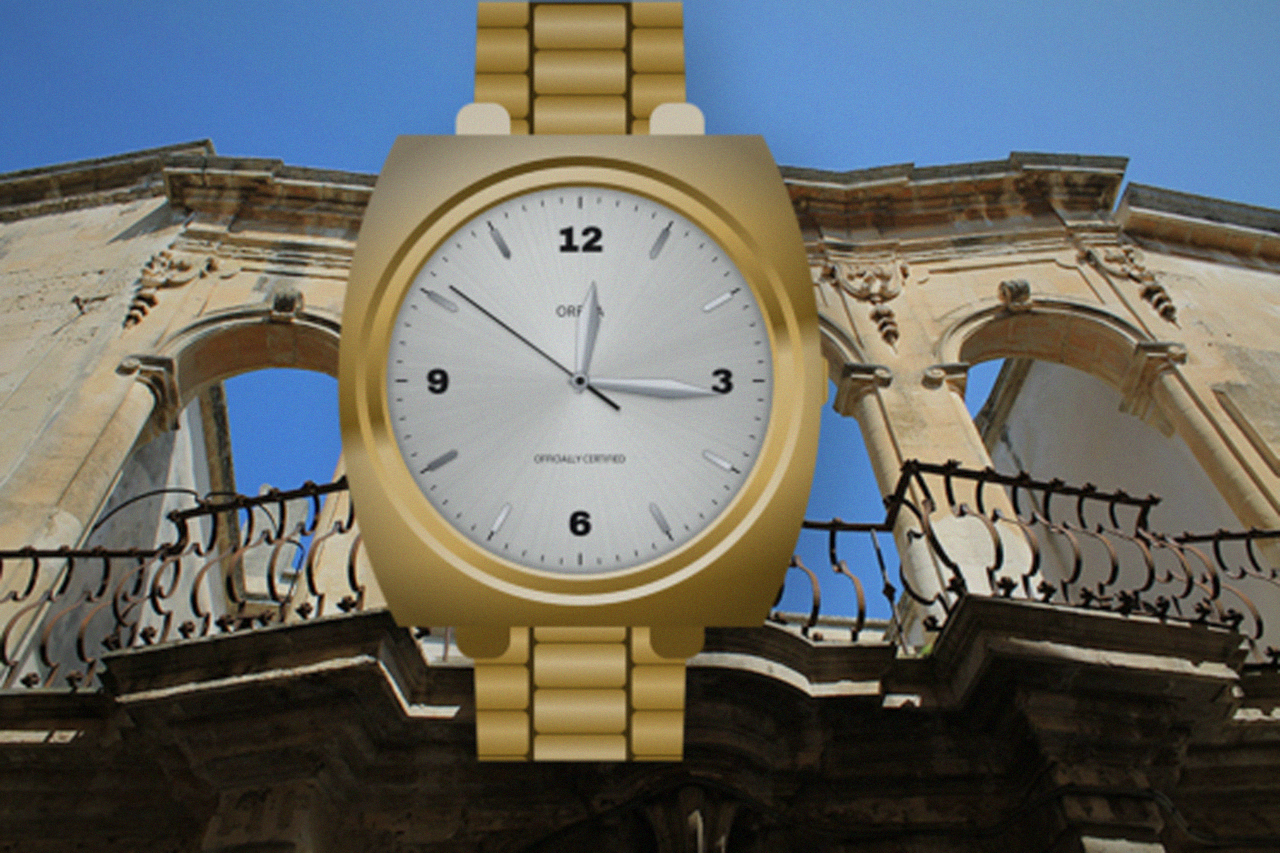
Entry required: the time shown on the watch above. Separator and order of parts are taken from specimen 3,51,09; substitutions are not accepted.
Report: 12,15,51
